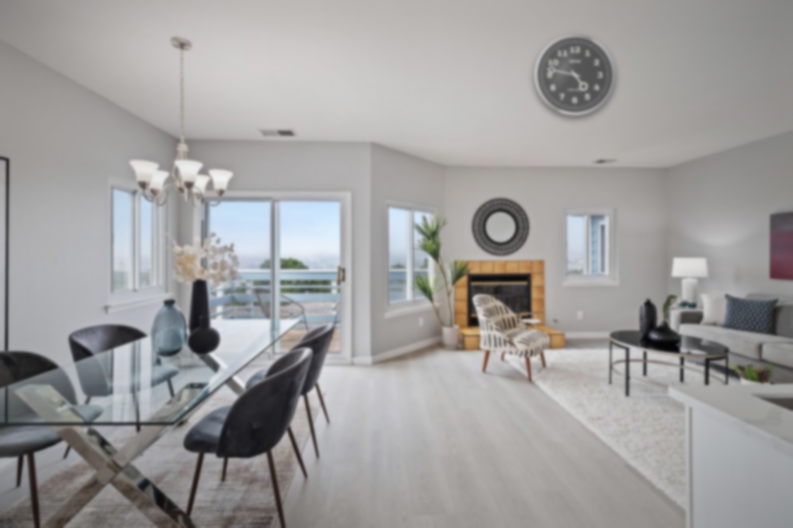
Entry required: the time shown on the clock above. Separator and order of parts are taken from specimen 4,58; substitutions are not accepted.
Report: 4,47
